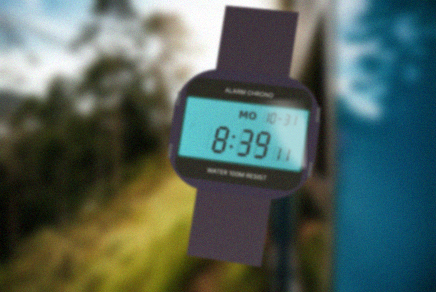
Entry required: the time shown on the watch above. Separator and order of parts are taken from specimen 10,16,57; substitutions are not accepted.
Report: 8,39,11
